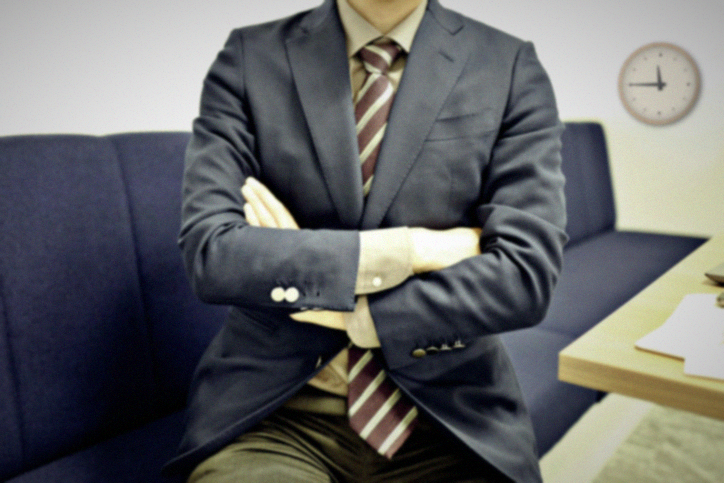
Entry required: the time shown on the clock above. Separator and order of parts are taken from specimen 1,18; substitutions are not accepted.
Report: 11,45
